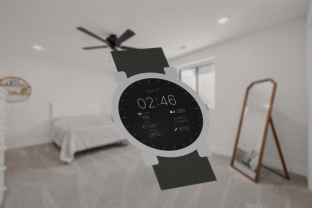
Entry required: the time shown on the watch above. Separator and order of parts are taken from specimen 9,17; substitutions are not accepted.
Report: 2,46
